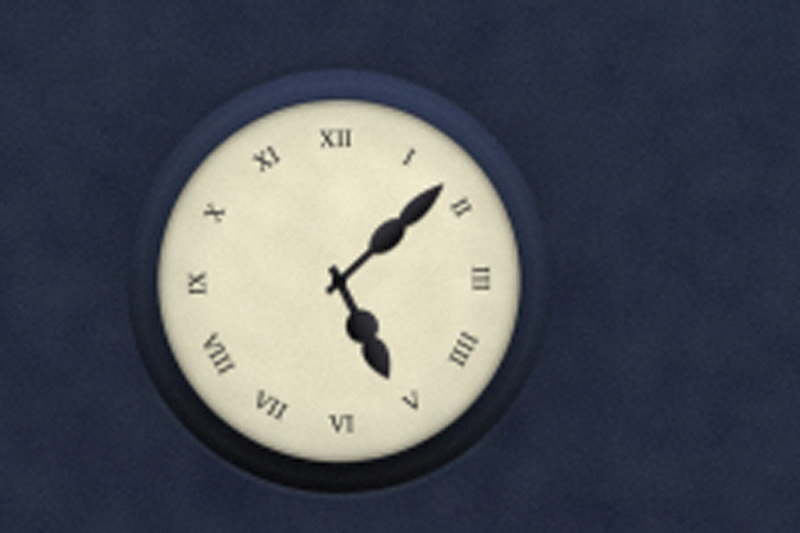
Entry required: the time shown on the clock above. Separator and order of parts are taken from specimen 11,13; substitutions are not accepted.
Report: 5,08
